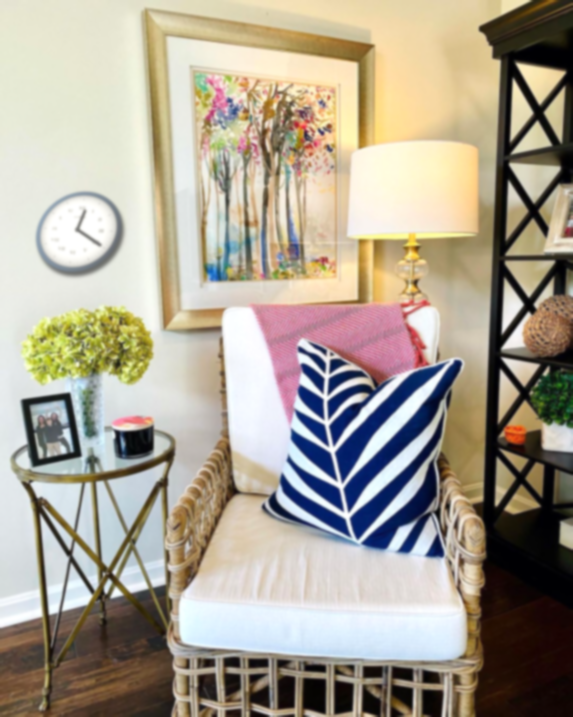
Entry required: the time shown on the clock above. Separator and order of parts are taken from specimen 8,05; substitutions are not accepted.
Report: 12,20
